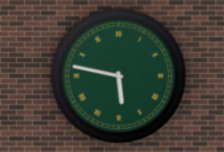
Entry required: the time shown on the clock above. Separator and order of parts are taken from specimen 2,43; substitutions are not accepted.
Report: 5,47
